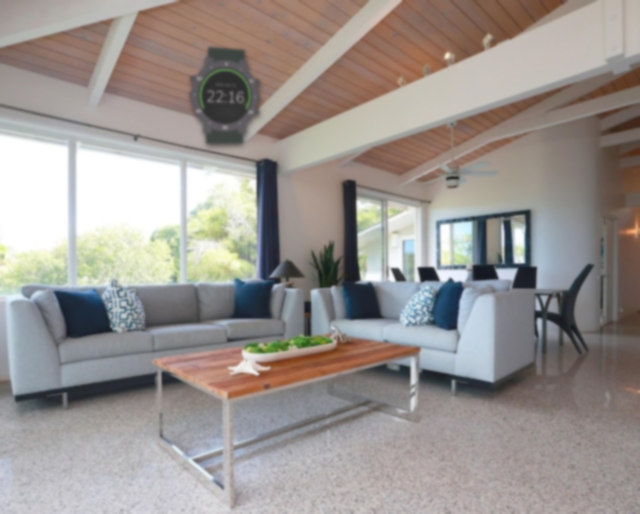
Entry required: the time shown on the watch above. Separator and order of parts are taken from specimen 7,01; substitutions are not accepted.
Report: 22,16
